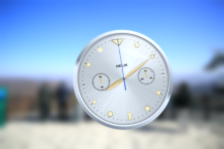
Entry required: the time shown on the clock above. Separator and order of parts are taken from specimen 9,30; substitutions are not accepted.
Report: 8,10
